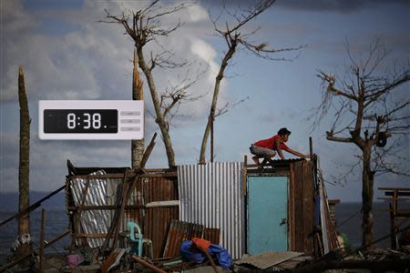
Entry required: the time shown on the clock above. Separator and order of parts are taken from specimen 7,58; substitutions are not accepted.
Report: 8,38
